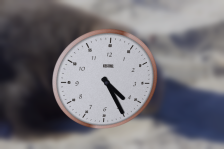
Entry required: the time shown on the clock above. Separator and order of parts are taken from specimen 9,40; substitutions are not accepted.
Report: 4,25
